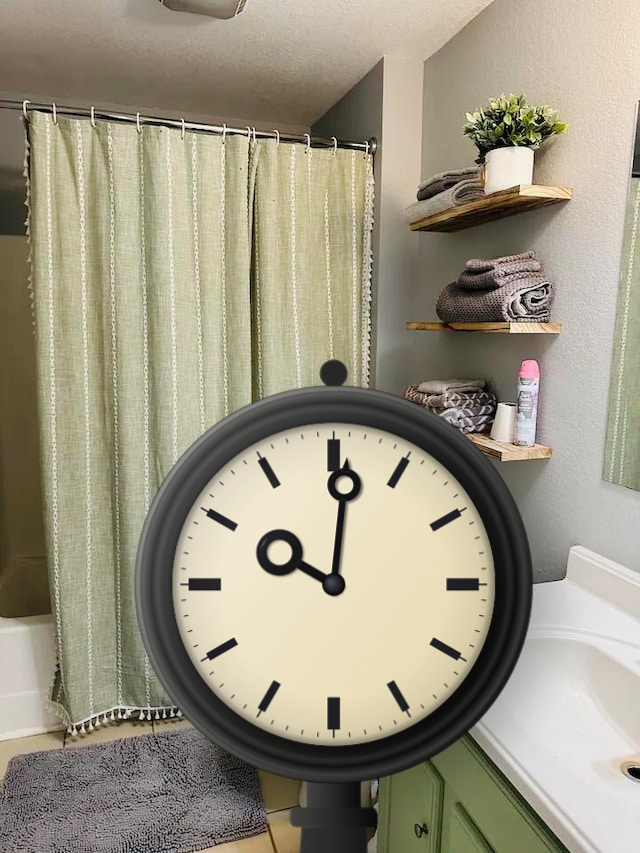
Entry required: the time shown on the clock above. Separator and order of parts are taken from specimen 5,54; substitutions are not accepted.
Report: 10,01
